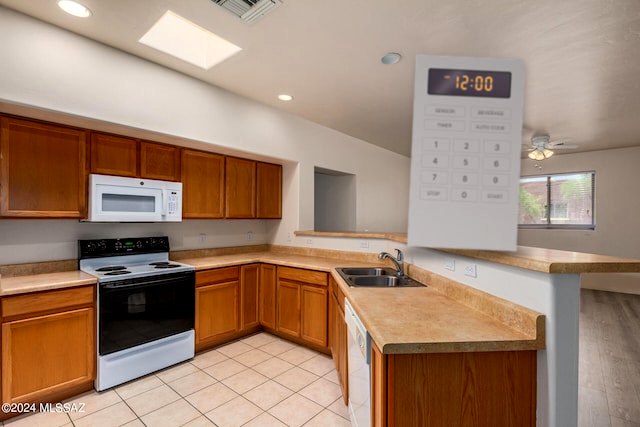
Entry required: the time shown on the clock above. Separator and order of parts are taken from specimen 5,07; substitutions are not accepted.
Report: 12,00
